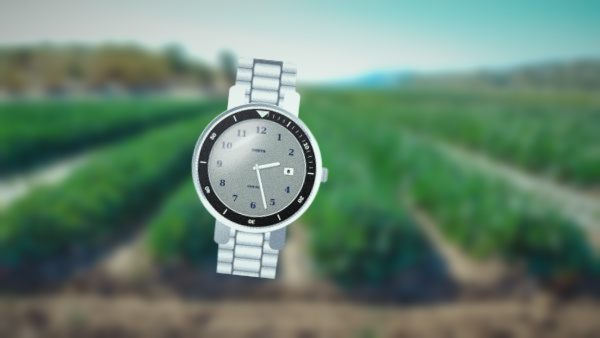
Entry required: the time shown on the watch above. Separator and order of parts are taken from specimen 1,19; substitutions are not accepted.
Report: 2,27
